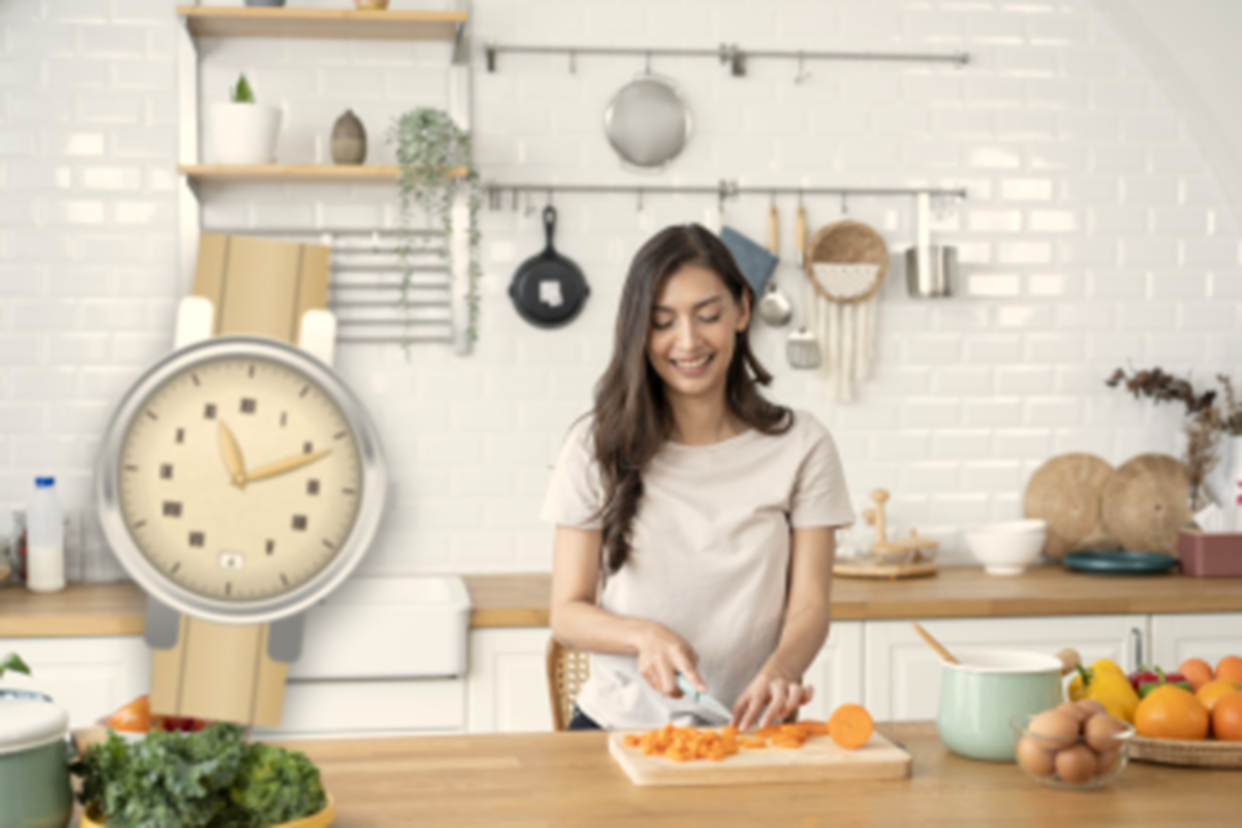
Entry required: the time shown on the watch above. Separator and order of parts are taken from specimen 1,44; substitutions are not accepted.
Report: 11,11
